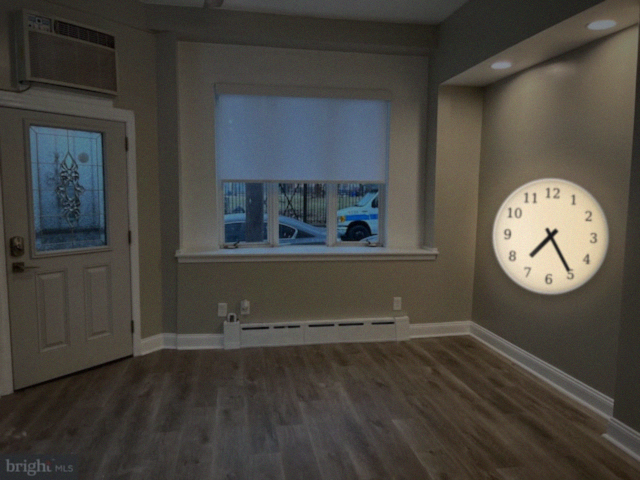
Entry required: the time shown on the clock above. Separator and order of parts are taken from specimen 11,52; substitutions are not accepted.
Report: 7,25
